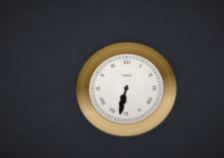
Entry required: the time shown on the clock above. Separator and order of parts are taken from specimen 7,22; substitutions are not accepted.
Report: 6,32
